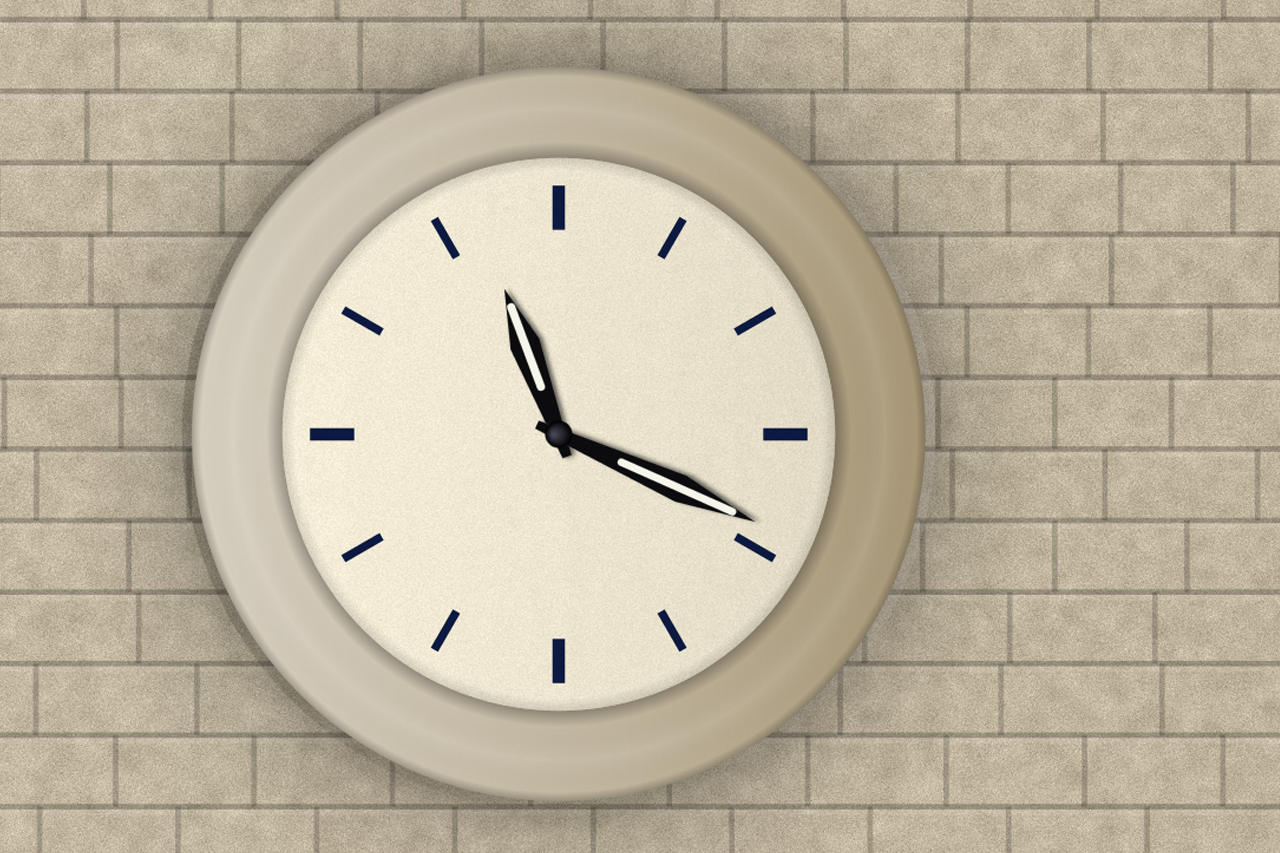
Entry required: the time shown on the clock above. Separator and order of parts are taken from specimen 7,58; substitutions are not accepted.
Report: 11,19
